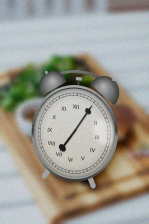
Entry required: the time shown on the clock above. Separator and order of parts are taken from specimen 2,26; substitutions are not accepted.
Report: 7,05
